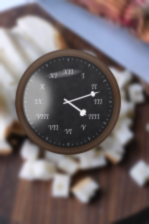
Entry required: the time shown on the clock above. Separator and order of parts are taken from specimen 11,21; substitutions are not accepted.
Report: 4,12
